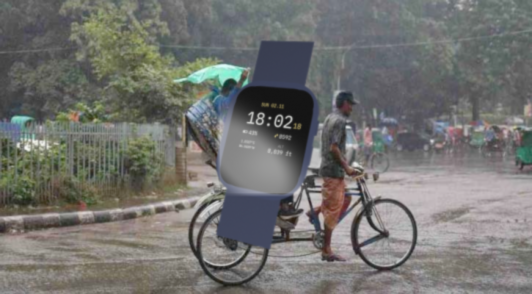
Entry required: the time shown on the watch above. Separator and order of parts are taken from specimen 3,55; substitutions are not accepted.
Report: 18,02
